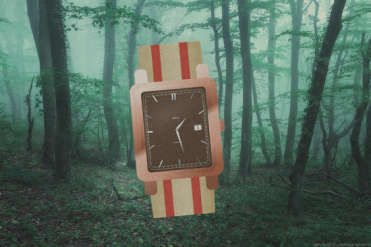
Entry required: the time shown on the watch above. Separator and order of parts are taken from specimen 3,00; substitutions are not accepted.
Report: 1,28
